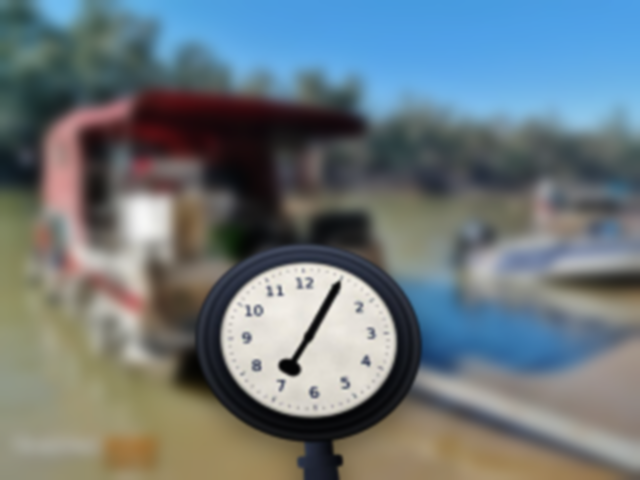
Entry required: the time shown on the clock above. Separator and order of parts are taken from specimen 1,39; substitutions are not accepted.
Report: 7,05
